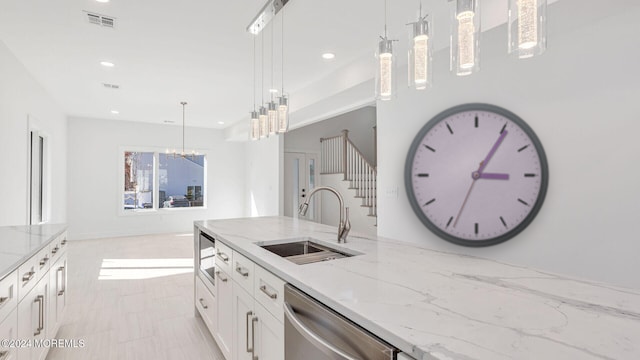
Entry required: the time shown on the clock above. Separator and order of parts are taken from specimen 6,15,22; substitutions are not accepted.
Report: 3,05,34
